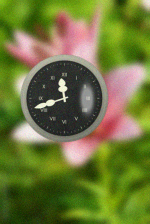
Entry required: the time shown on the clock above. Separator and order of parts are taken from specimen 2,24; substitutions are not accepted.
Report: 11,42
